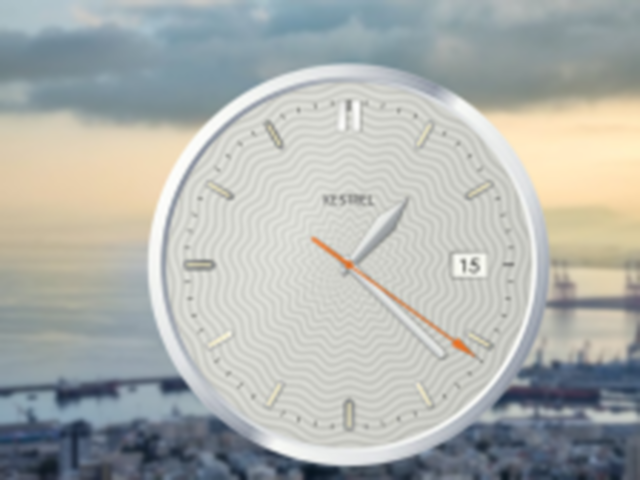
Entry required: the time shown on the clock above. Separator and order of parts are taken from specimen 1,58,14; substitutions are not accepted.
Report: 1,22,21
